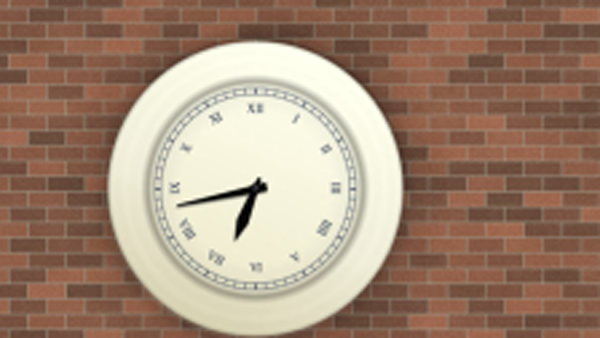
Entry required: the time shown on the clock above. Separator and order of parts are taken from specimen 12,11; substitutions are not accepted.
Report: 6,43
